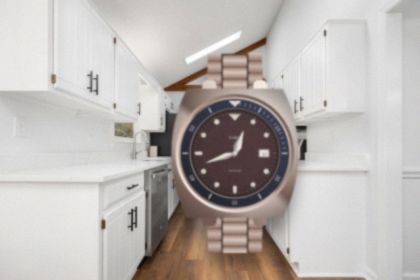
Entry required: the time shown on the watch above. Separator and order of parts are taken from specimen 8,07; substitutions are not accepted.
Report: 12,42
